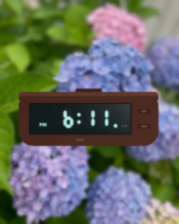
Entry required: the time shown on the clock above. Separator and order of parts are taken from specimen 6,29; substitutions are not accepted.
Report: 6,11
